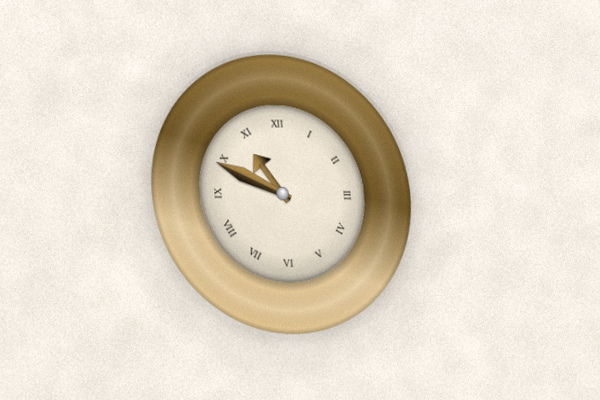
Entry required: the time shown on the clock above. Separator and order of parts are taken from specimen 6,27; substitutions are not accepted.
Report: 10,49
